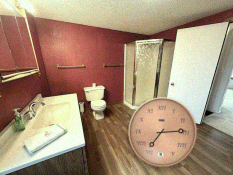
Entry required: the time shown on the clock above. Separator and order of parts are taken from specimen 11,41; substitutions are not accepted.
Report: 7,14
